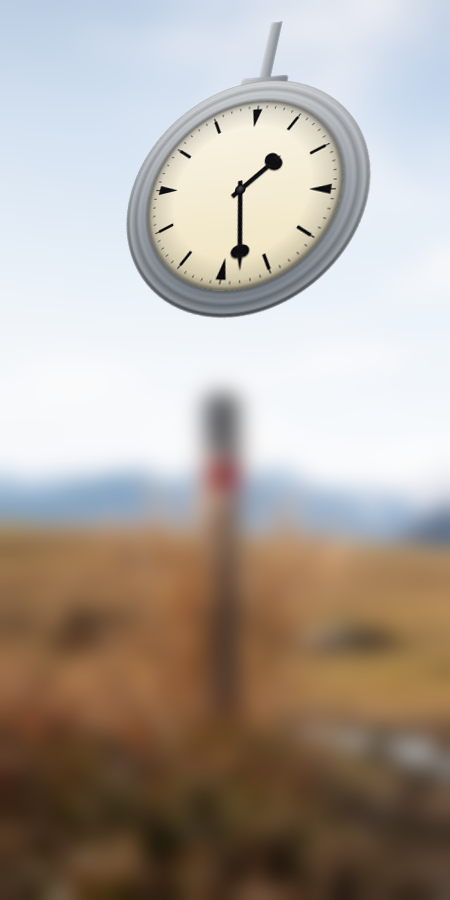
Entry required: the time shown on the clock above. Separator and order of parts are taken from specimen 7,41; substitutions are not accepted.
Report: 1,28
